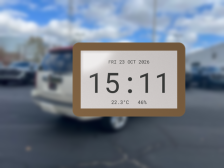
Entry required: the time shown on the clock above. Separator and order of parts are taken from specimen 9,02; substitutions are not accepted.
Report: 15,11
